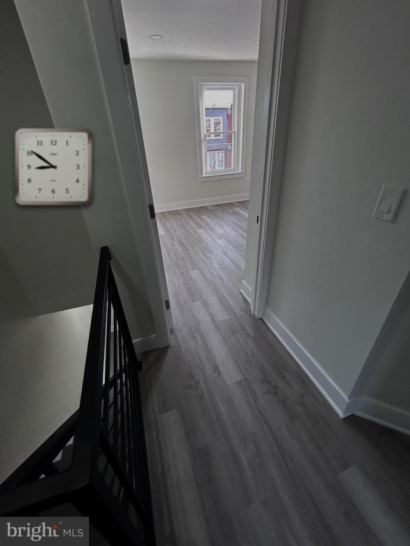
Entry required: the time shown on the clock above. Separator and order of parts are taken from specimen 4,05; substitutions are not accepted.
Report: 8,51
